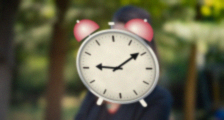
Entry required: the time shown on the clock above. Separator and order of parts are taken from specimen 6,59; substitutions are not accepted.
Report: 9,09
